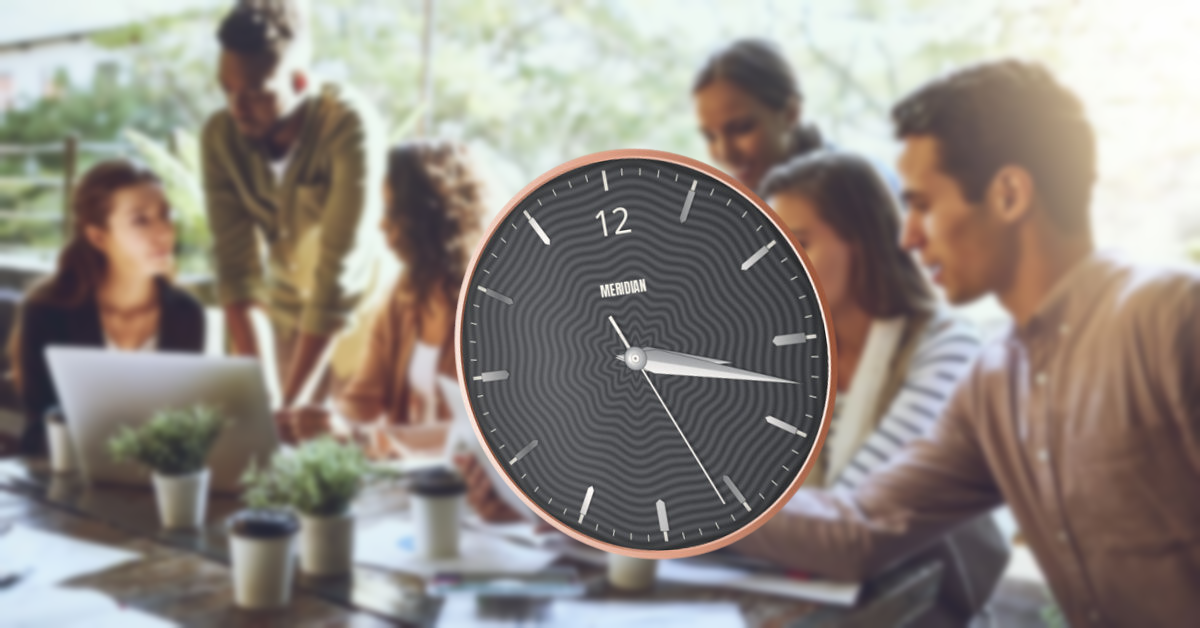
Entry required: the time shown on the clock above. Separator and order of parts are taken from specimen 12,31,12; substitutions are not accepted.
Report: 3,17,26
